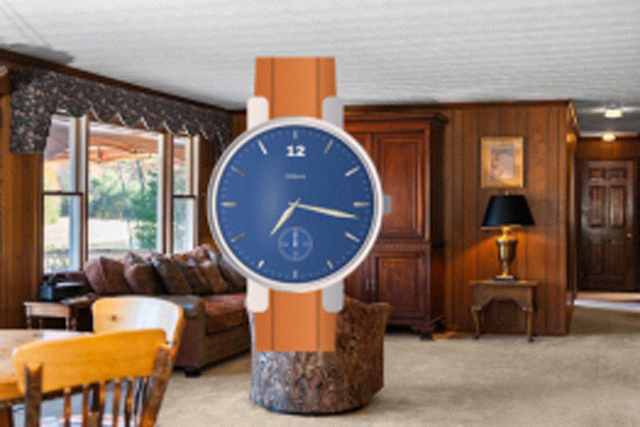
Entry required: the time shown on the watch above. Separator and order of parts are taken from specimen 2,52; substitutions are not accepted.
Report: 7,17
